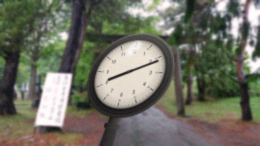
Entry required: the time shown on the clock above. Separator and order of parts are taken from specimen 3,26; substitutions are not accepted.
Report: 8,11
